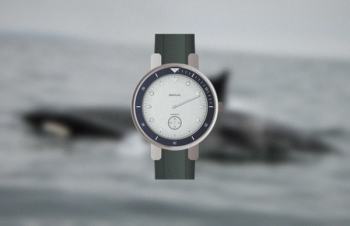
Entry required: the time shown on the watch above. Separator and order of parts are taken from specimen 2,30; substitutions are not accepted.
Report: 2,11
